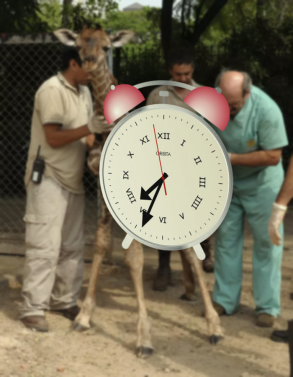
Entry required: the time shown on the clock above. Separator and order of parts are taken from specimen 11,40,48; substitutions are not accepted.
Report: 7,33,58
